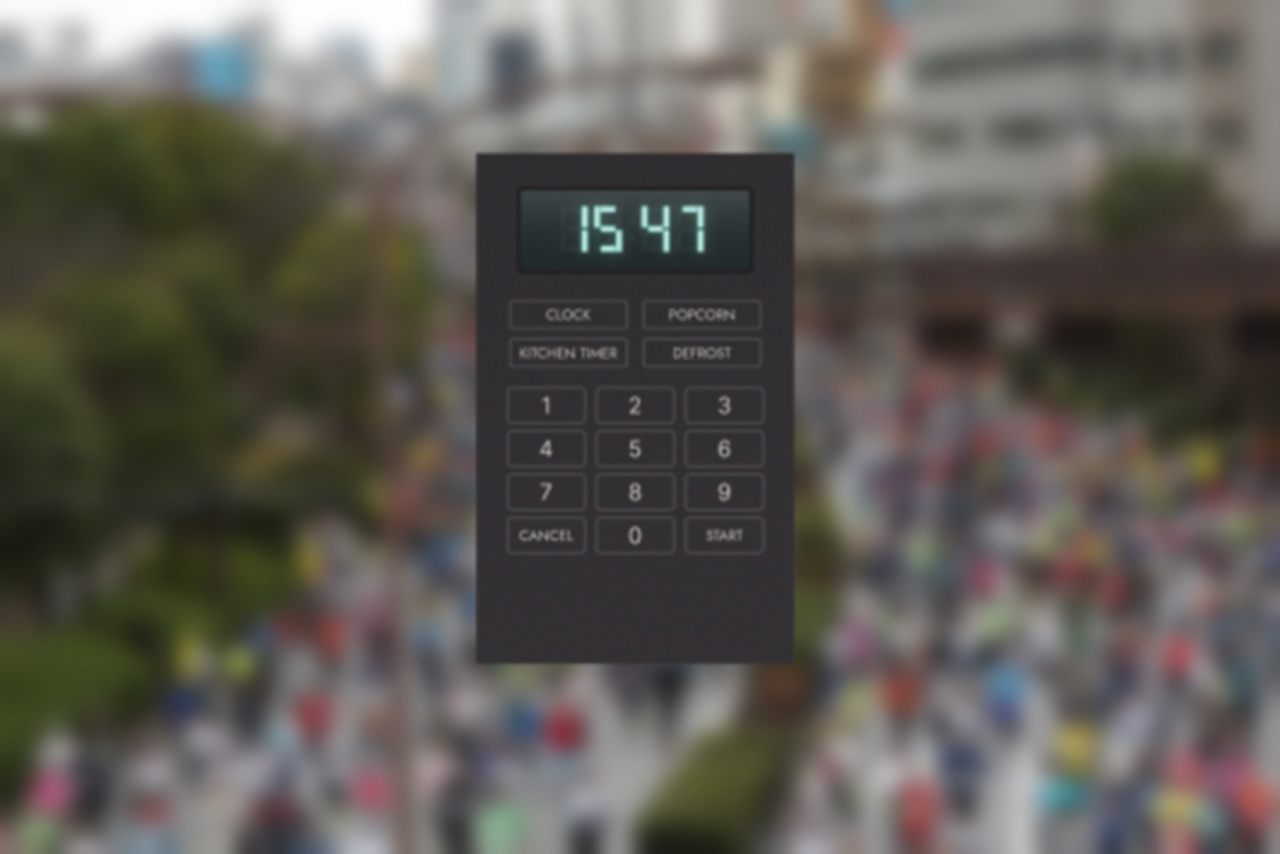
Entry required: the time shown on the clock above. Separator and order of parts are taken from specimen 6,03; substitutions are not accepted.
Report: 15,47
